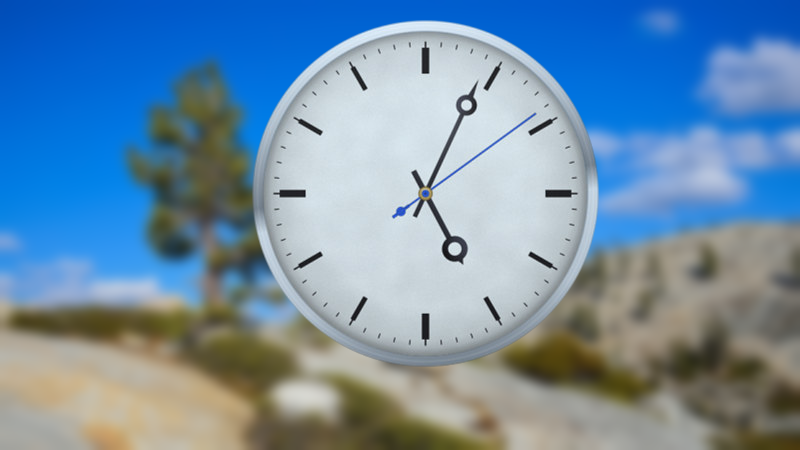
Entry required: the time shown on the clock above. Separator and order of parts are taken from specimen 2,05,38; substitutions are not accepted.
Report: 5,04,09
